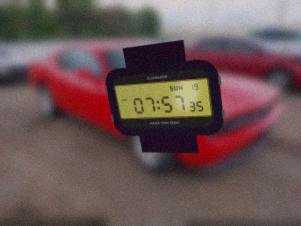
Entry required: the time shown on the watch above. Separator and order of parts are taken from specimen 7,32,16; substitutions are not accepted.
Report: 7,57,35
